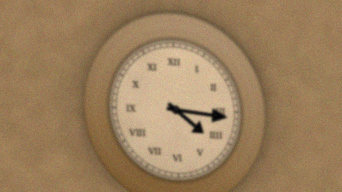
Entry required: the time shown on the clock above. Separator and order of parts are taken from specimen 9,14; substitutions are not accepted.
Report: 4,16
